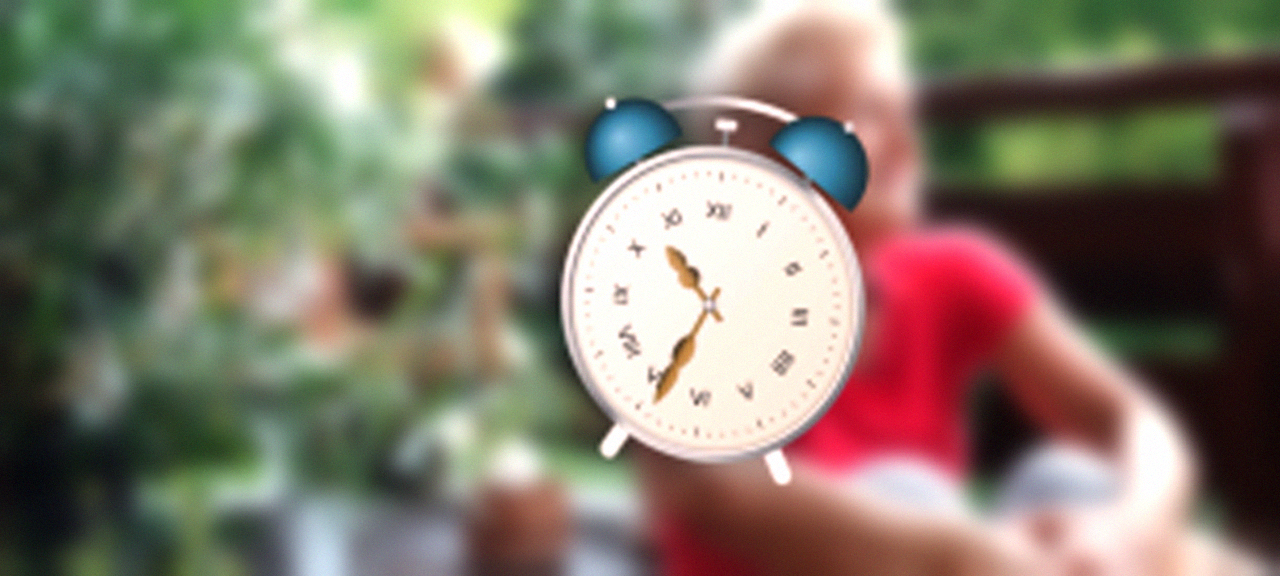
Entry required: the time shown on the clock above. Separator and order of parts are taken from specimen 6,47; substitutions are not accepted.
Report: 10,34
